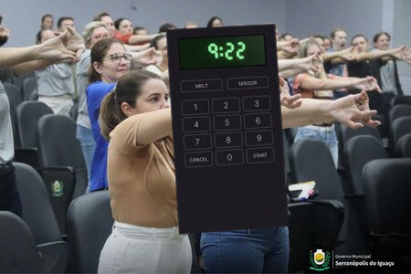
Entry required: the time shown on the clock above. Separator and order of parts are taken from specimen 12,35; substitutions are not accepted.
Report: 9,22
